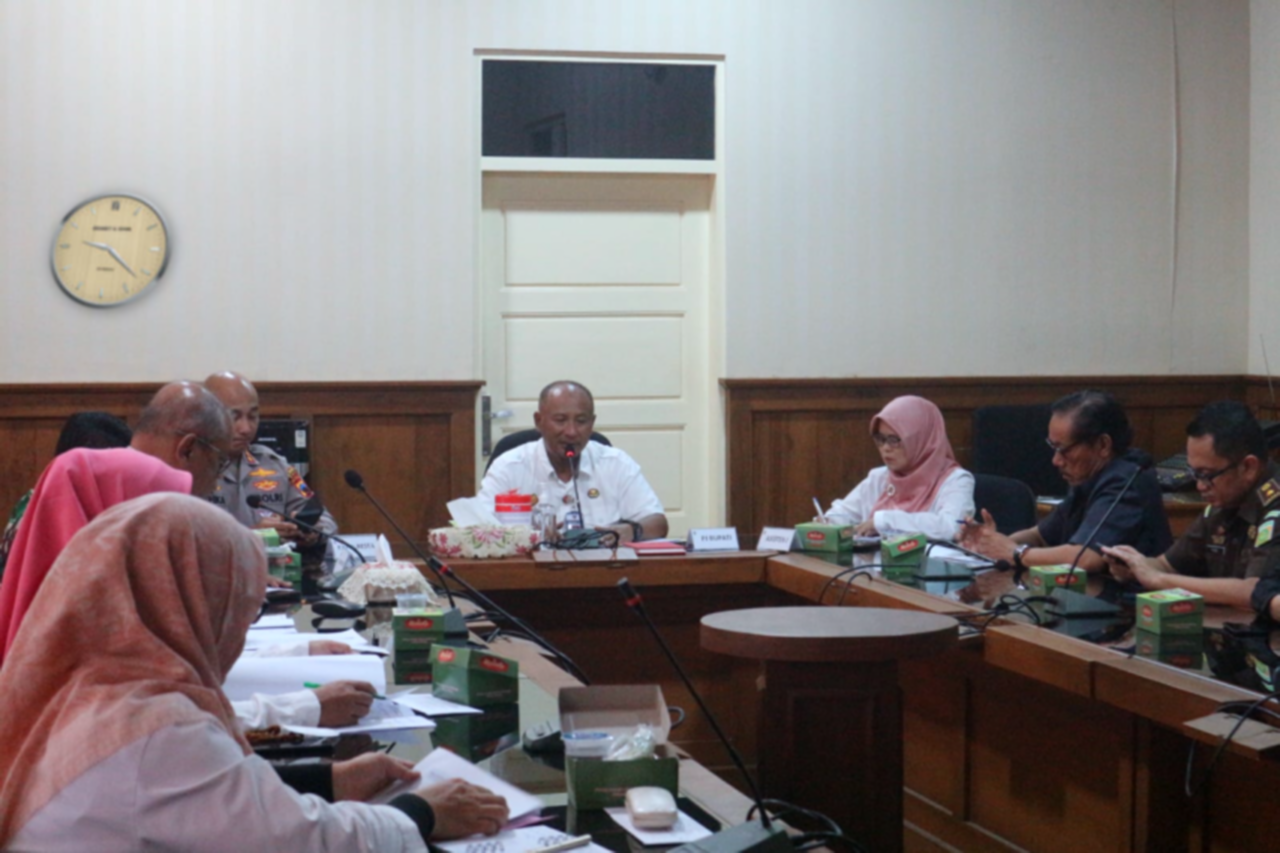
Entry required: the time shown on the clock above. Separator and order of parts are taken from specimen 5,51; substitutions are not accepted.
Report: 9,22
